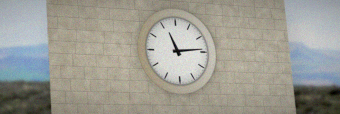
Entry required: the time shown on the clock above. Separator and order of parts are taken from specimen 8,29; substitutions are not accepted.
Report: 11,14
